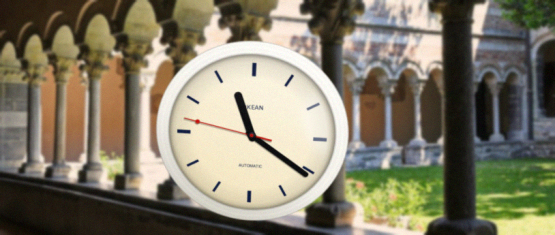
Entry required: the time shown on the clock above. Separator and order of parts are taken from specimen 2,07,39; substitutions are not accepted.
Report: 11,20,47
